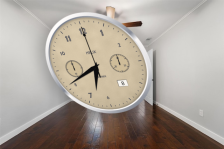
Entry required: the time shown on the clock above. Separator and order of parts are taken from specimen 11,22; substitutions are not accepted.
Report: 6,41
